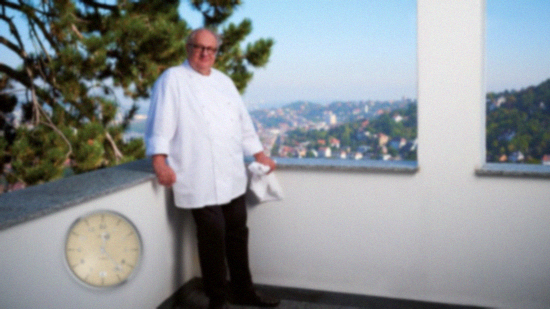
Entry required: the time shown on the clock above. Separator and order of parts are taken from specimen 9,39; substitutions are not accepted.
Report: 12,23
